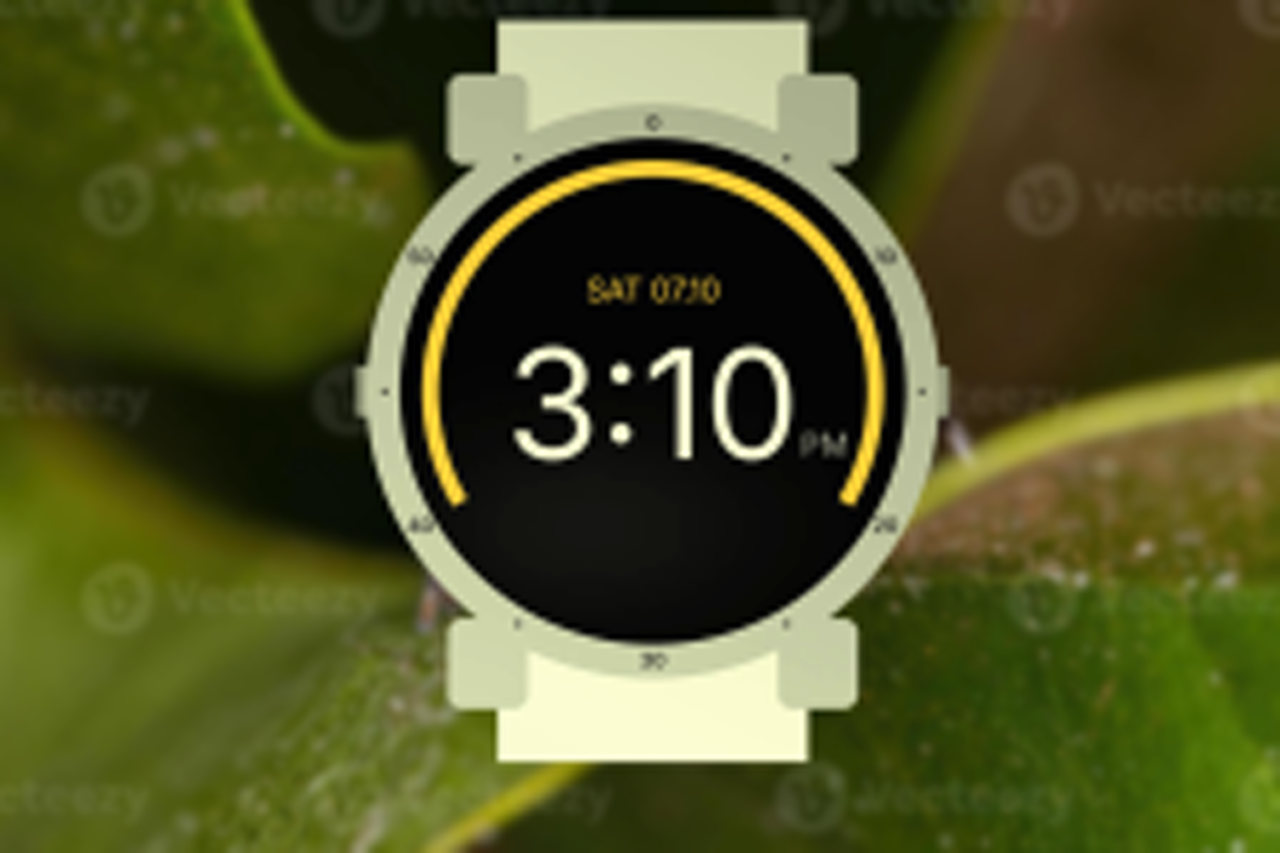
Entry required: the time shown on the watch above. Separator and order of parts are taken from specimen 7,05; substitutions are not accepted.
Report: 3,10
